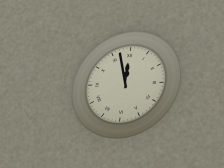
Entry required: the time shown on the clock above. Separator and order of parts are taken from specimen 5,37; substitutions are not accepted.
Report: 11,57
